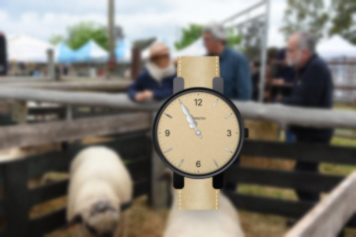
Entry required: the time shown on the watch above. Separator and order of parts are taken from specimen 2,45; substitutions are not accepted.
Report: 10,55
